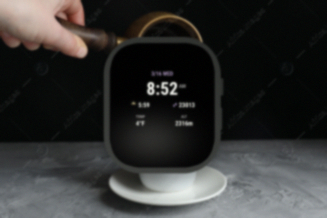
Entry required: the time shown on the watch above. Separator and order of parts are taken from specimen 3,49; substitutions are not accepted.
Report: 8,52
